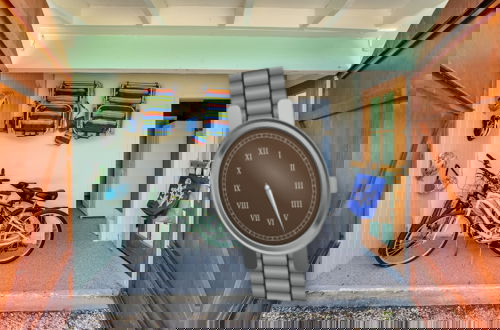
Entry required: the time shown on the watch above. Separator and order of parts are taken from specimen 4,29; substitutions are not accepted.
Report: 5,27
